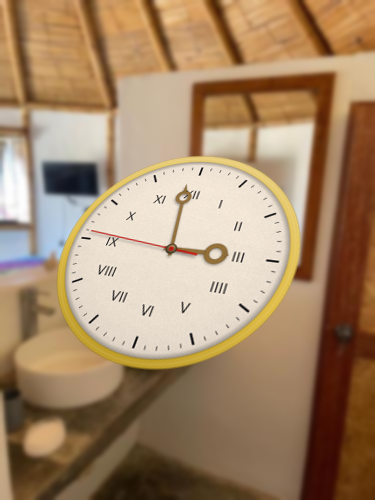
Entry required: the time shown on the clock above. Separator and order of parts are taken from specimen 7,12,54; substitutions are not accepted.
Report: 2,58,46
